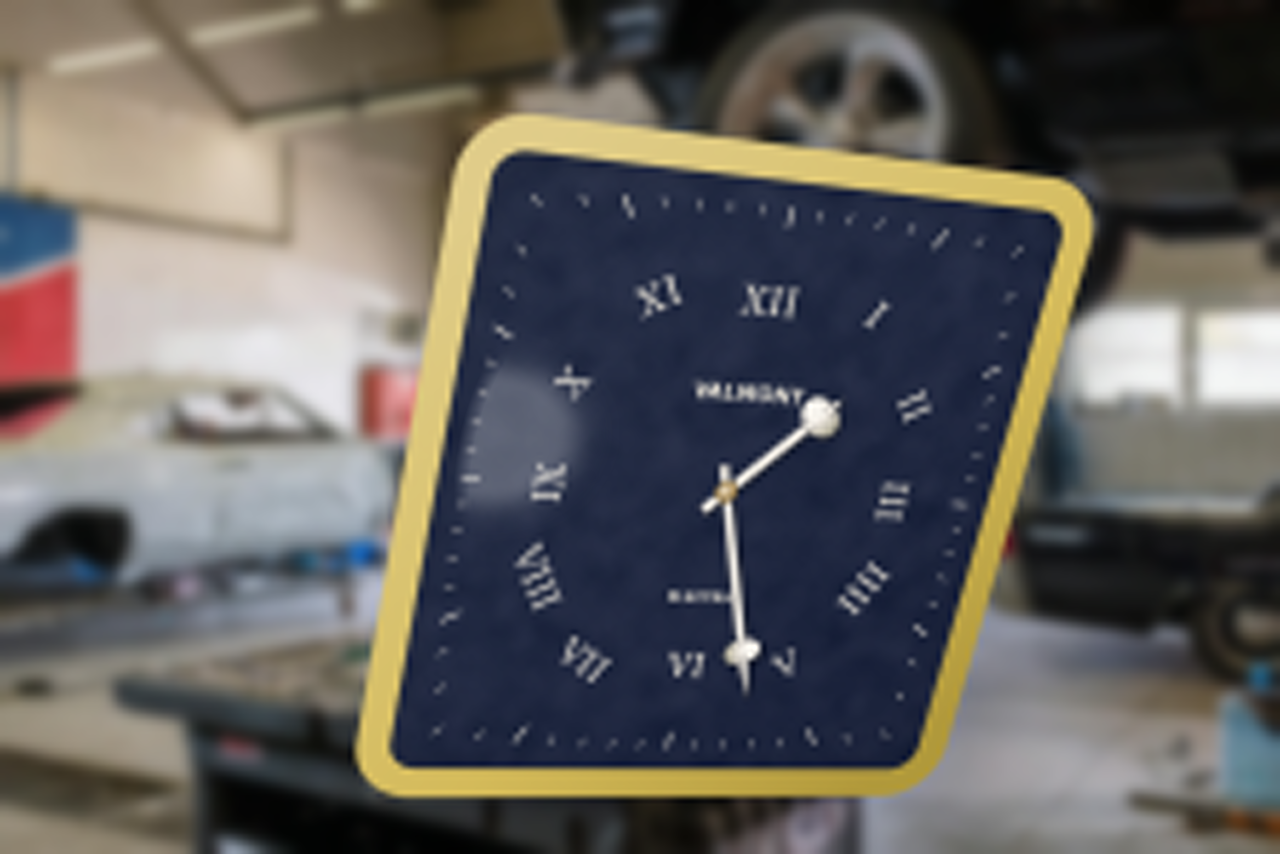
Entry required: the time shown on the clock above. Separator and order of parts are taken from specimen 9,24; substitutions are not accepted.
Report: 1,27
